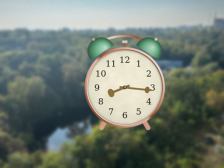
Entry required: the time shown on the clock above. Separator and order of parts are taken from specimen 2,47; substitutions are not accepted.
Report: 8,16
